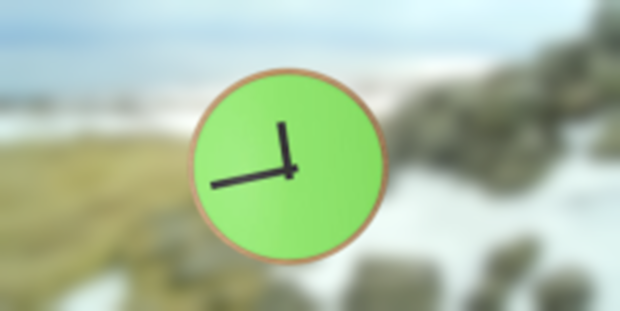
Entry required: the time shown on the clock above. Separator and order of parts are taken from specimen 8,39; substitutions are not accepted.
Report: 11,43
